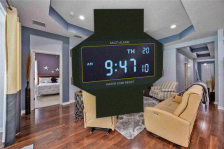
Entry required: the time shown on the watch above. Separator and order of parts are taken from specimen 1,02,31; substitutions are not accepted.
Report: 9,47,10
